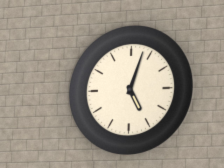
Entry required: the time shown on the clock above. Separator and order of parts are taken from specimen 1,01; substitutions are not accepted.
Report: 5,03
